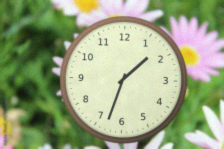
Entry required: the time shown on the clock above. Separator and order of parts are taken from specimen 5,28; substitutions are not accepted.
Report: 1,33
